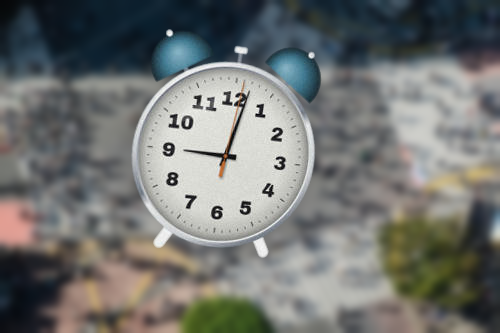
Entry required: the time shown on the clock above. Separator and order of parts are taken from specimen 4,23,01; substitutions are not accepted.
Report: 9,02,01
